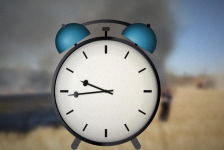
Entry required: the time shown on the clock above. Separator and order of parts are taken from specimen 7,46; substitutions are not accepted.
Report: 9,44
